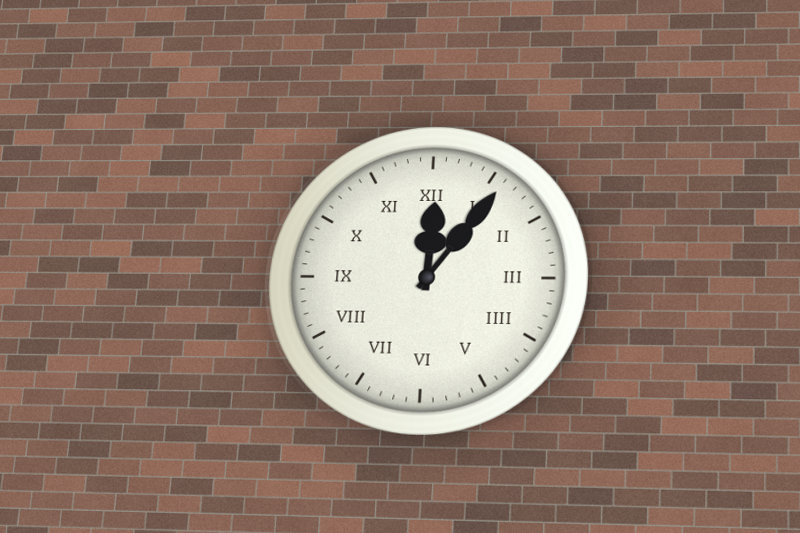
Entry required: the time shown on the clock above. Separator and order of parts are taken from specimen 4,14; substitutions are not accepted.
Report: 12,06
